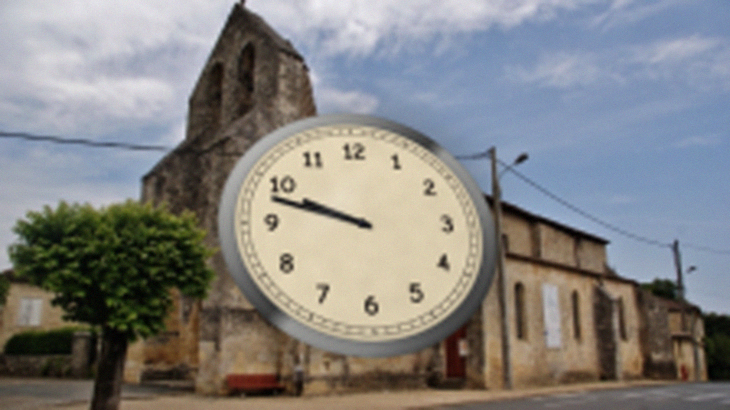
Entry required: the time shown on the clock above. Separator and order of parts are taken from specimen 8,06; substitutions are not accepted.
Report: 9,48
